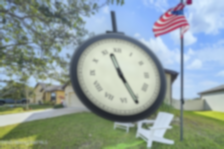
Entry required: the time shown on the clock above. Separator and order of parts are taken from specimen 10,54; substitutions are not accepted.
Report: 11,26
